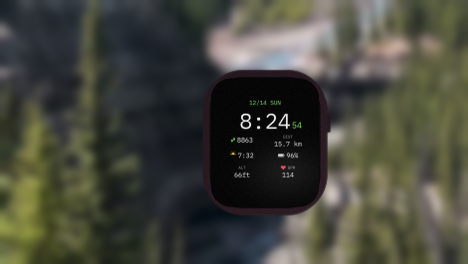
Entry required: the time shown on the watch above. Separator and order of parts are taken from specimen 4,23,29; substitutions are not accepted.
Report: 8,24,54
